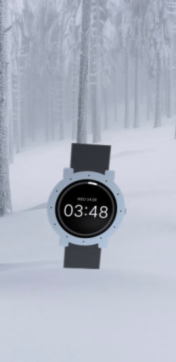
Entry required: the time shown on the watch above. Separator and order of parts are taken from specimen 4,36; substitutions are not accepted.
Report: 3,48
